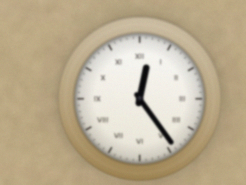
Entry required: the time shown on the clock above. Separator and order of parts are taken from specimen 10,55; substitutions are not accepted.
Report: 12,24
